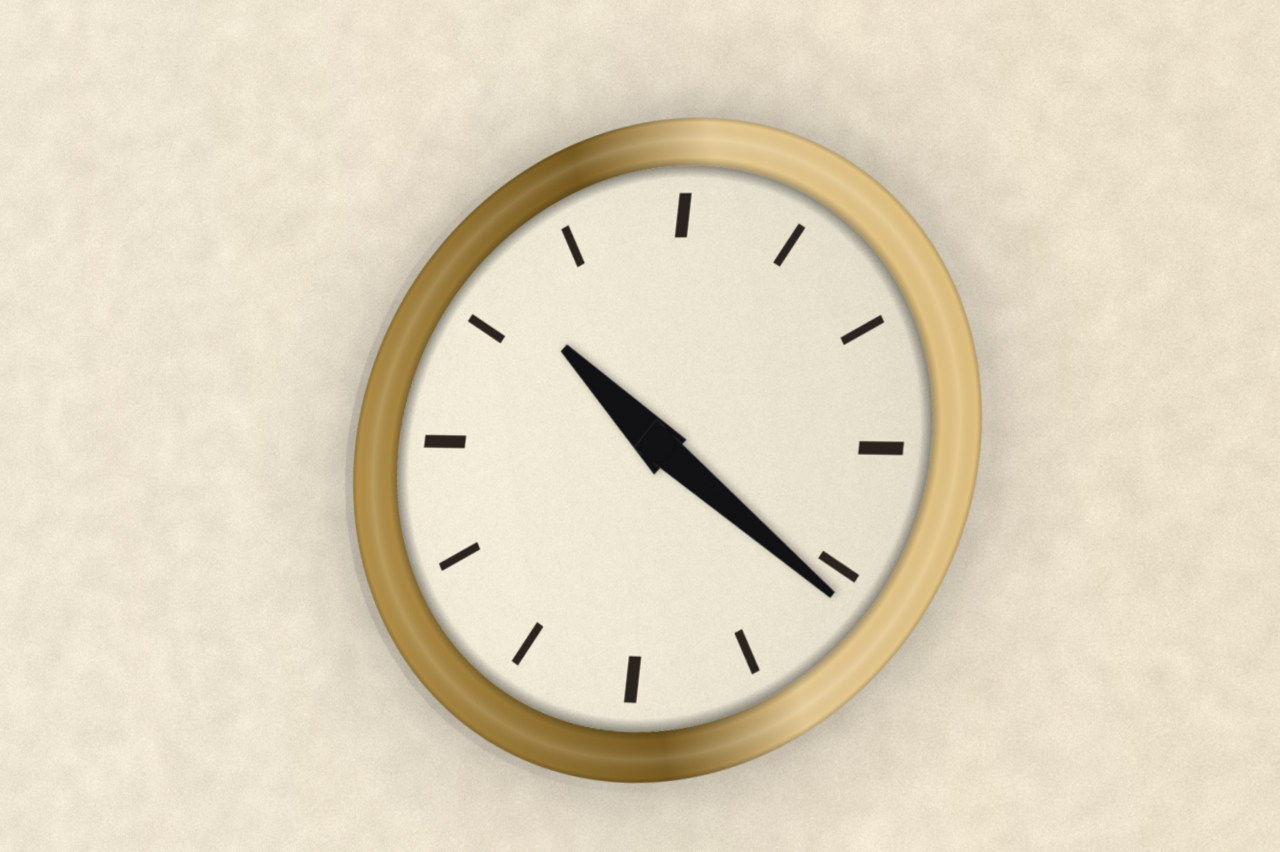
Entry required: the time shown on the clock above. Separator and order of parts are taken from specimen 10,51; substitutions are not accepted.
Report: 10,21
